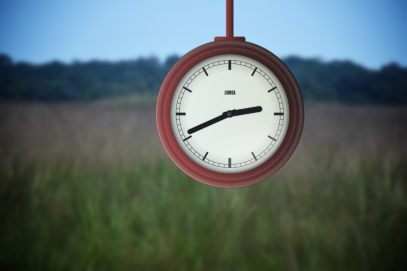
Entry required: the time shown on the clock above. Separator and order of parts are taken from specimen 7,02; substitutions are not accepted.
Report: 2,41
